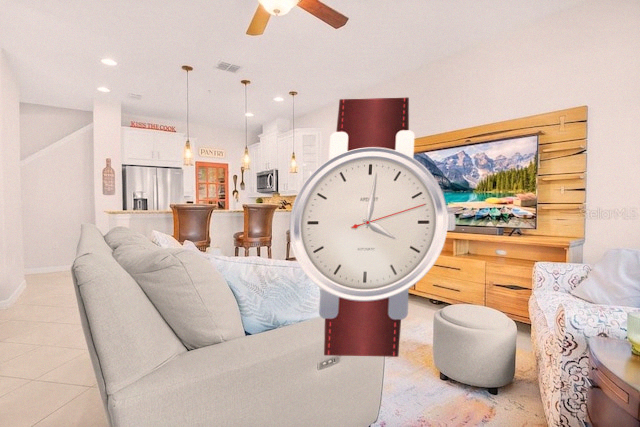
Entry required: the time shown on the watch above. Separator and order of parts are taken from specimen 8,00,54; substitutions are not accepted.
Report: 4,01,12
